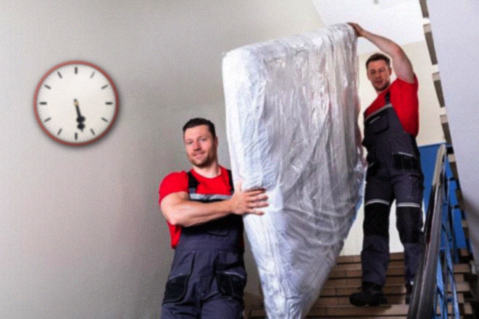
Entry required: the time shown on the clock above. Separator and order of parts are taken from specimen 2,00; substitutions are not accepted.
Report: 5,28
